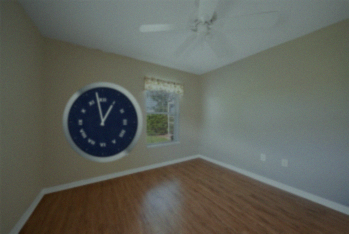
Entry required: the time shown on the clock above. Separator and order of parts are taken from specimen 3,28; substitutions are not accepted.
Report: 12,58
